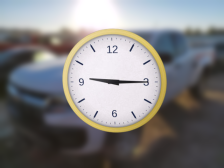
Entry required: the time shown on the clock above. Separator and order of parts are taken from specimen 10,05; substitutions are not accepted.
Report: 9,15
